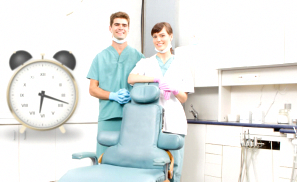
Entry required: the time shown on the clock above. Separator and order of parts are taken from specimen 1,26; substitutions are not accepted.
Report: 6,18
